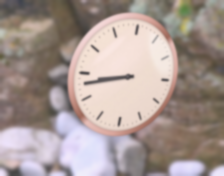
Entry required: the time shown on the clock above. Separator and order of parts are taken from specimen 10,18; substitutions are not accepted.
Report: 8,43
